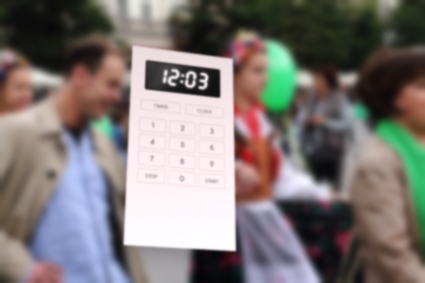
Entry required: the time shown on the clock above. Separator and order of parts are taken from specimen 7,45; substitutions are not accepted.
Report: 12,03
